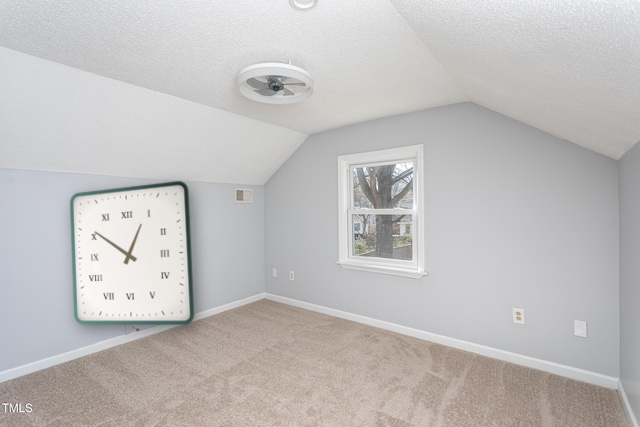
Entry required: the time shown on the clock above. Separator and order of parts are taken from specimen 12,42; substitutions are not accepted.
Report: 12,51
